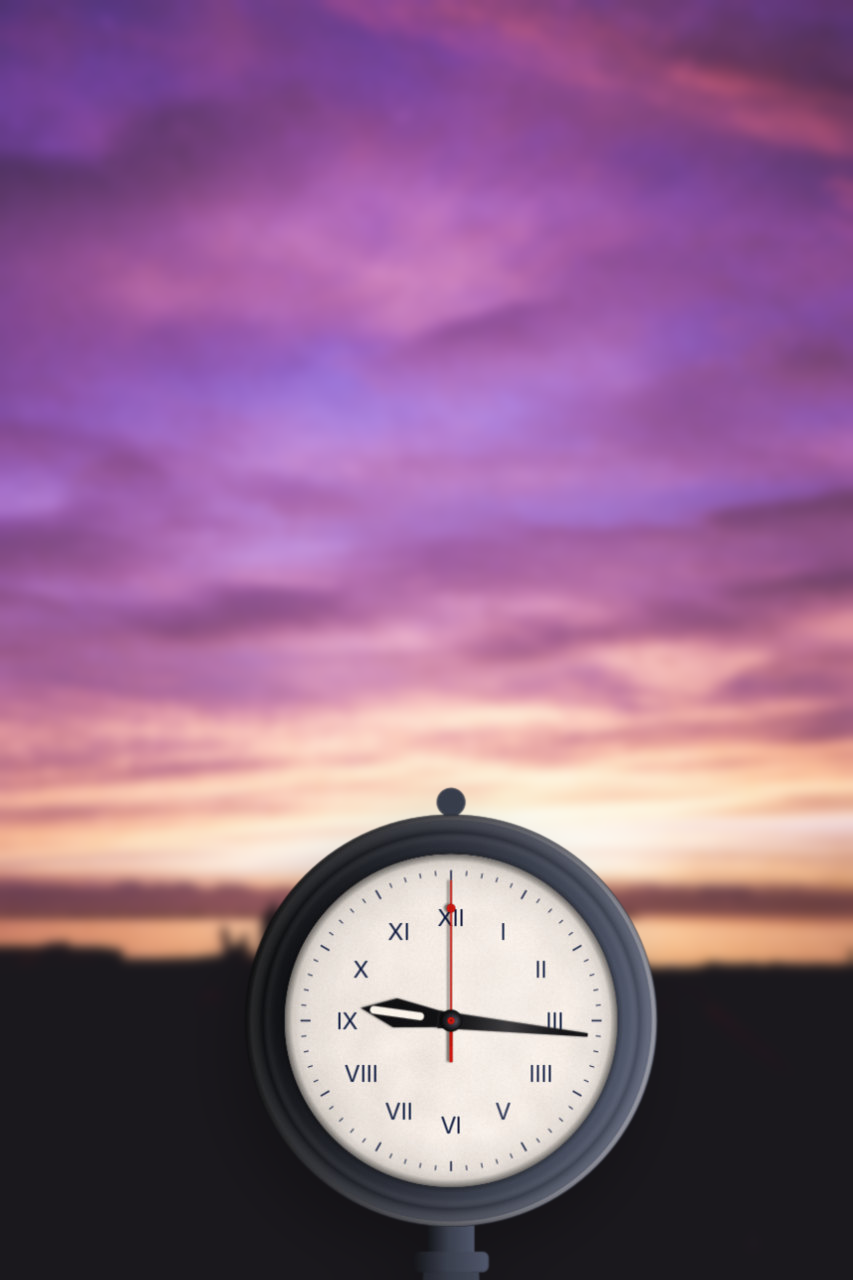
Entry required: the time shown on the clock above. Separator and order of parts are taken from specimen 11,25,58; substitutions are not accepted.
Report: 9,16,00
